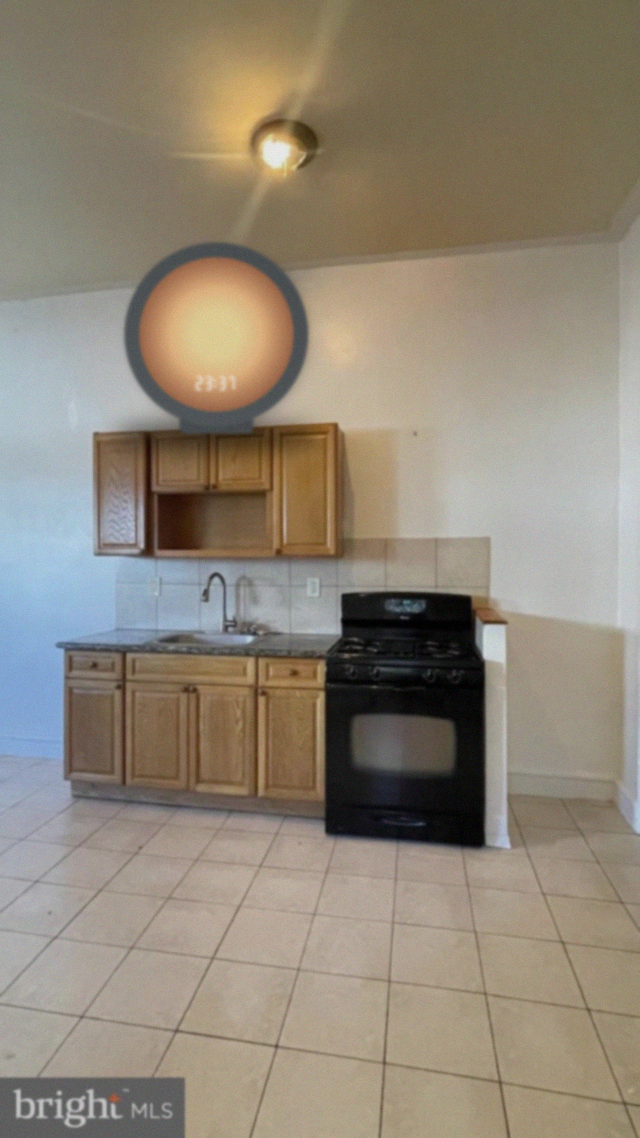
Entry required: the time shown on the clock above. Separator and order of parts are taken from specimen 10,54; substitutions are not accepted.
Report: 23,37
